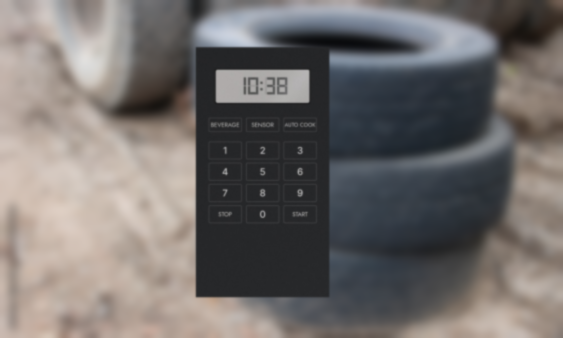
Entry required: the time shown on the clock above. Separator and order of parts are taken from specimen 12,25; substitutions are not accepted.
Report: 10,38
